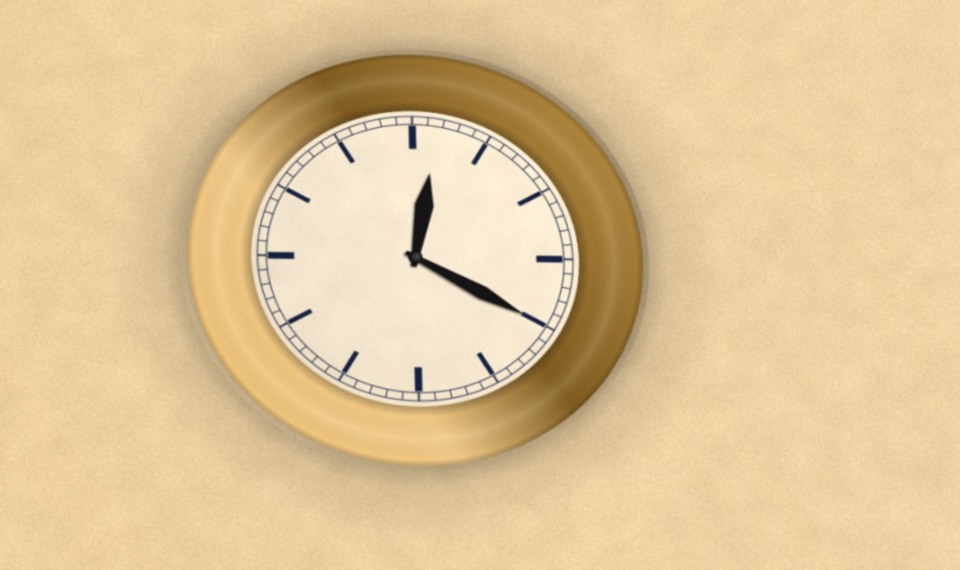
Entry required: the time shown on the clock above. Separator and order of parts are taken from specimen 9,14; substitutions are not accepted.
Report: 12,20
